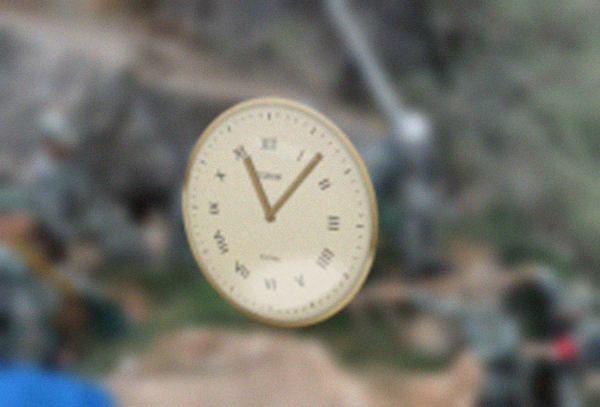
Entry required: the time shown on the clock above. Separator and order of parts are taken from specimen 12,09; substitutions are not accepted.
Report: 11,07
